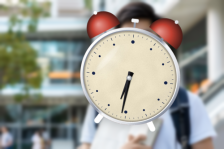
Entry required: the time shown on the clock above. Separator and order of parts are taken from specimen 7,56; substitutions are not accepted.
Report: 6,31
